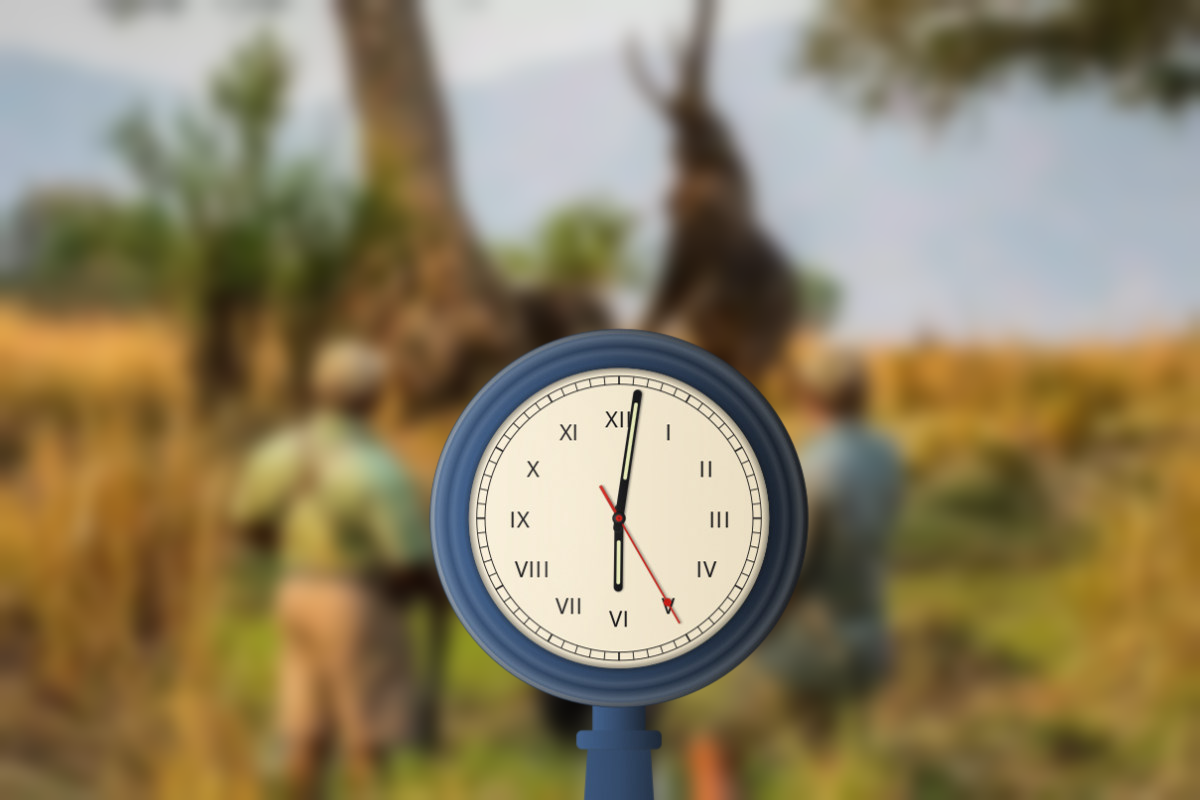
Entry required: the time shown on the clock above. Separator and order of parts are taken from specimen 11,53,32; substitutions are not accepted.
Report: 6,01,25
